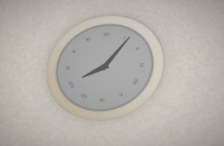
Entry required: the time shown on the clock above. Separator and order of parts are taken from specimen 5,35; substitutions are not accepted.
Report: 8,06
